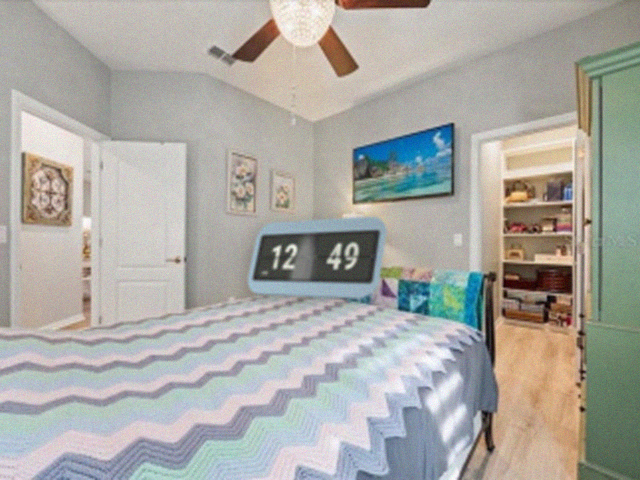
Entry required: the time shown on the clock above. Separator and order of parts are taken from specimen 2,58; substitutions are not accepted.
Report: 12,49
